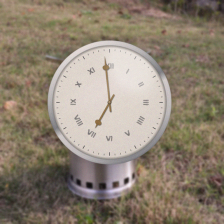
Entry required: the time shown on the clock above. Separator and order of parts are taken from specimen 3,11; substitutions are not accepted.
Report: 6,59
